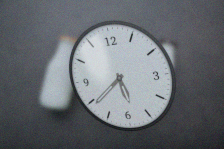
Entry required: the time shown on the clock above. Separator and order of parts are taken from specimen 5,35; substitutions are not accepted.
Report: 5,39
